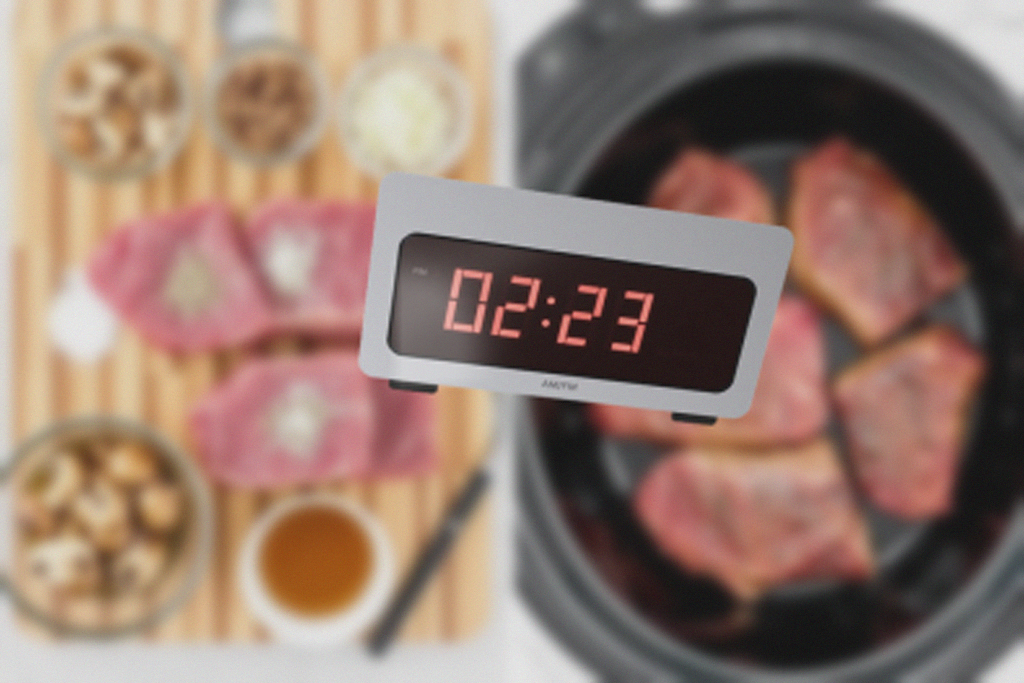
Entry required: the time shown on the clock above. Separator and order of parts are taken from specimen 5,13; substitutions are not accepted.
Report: 2,23
